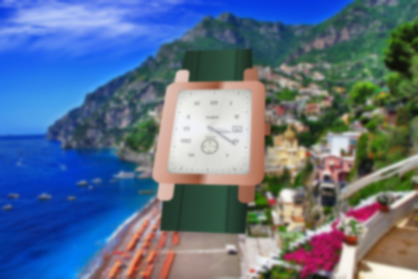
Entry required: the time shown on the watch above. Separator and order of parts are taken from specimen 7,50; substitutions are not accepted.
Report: 3,21
